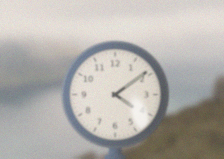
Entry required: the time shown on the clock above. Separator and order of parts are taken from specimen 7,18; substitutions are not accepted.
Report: 4,09
